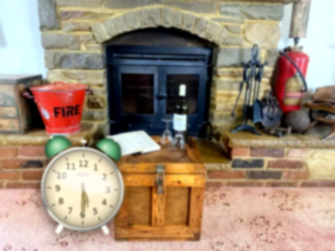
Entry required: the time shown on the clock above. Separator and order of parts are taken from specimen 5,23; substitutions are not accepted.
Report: 5,30
